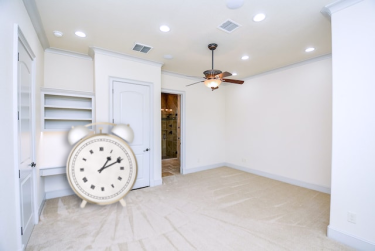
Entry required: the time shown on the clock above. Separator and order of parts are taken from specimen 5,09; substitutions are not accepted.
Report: 1,11
